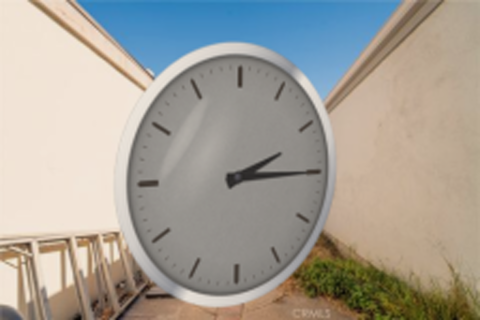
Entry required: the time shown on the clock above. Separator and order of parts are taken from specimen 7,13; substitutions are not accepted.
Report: 2,15
